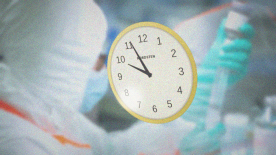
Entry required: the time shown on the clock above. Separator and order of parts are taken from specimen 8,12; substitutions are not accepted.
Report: 9,56
